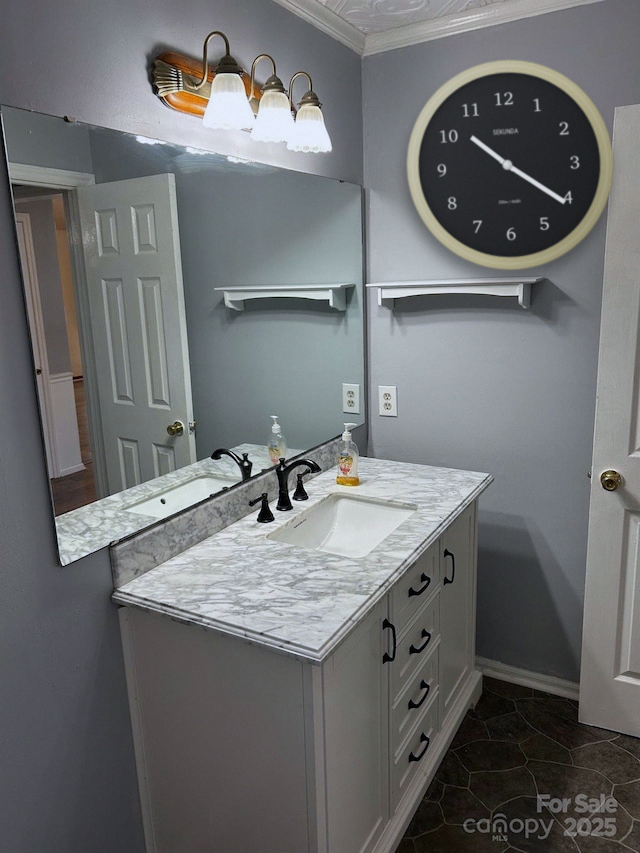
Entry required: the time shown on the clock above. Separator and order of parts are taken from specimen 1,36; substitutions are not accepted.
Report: 10,21
